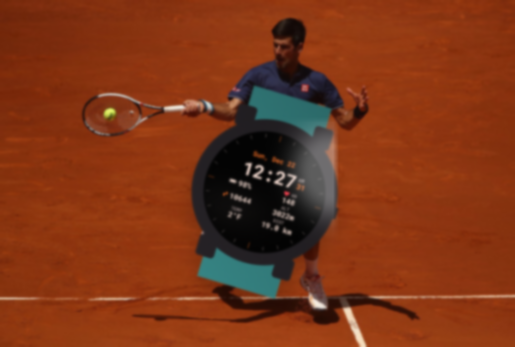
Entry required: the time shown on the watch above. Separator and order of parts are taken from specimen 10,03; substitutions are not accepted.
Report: 12,27
